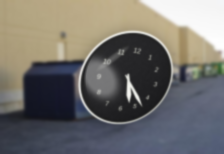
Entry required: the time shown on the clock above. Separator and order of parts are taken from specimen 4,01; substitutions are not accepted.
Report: 5,23
